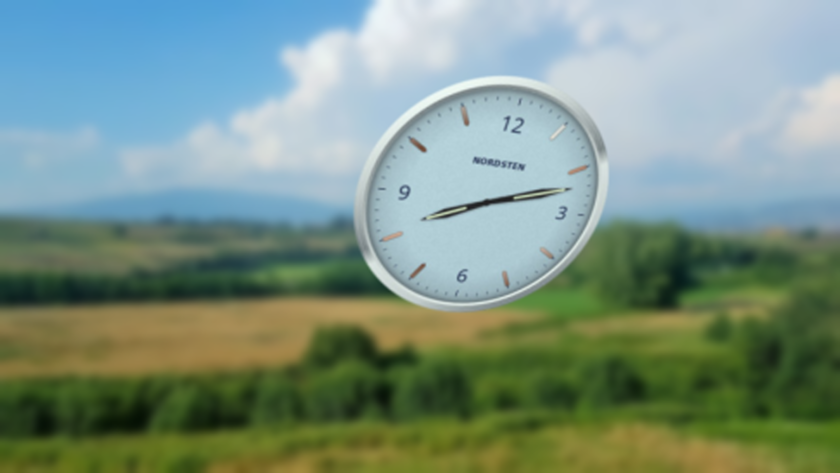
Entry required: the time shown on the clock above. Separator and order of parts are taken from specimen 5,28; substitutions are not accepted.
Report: 8,12
